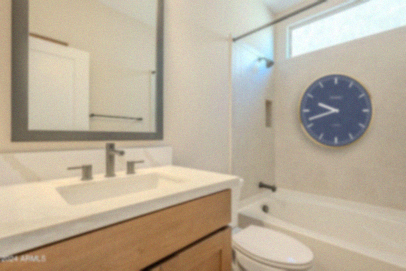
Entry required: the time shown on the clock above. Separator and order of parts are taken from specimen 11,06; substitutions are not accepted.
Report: 9,42
